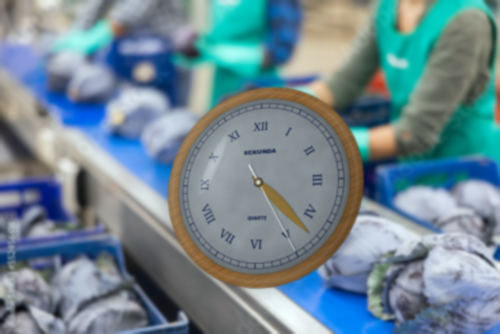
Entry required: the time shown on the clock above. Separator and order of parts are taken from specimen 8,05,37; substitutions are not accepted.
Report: 4,22,25
